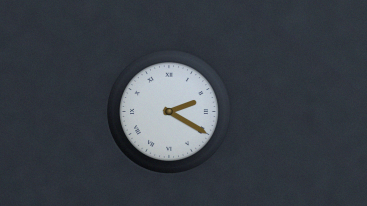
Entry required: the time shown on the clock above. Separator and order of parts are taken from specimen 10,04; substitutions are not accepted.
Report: 2,20
